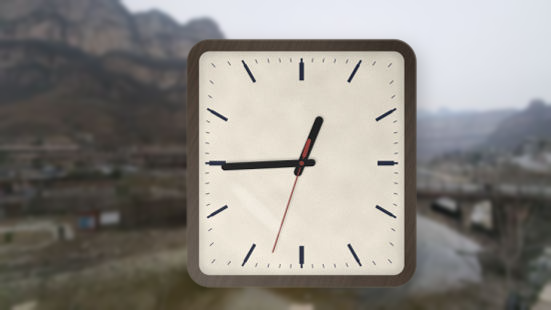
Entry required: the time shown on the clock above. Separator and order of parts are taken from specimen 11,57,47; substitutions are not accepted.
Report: 12,44,33
